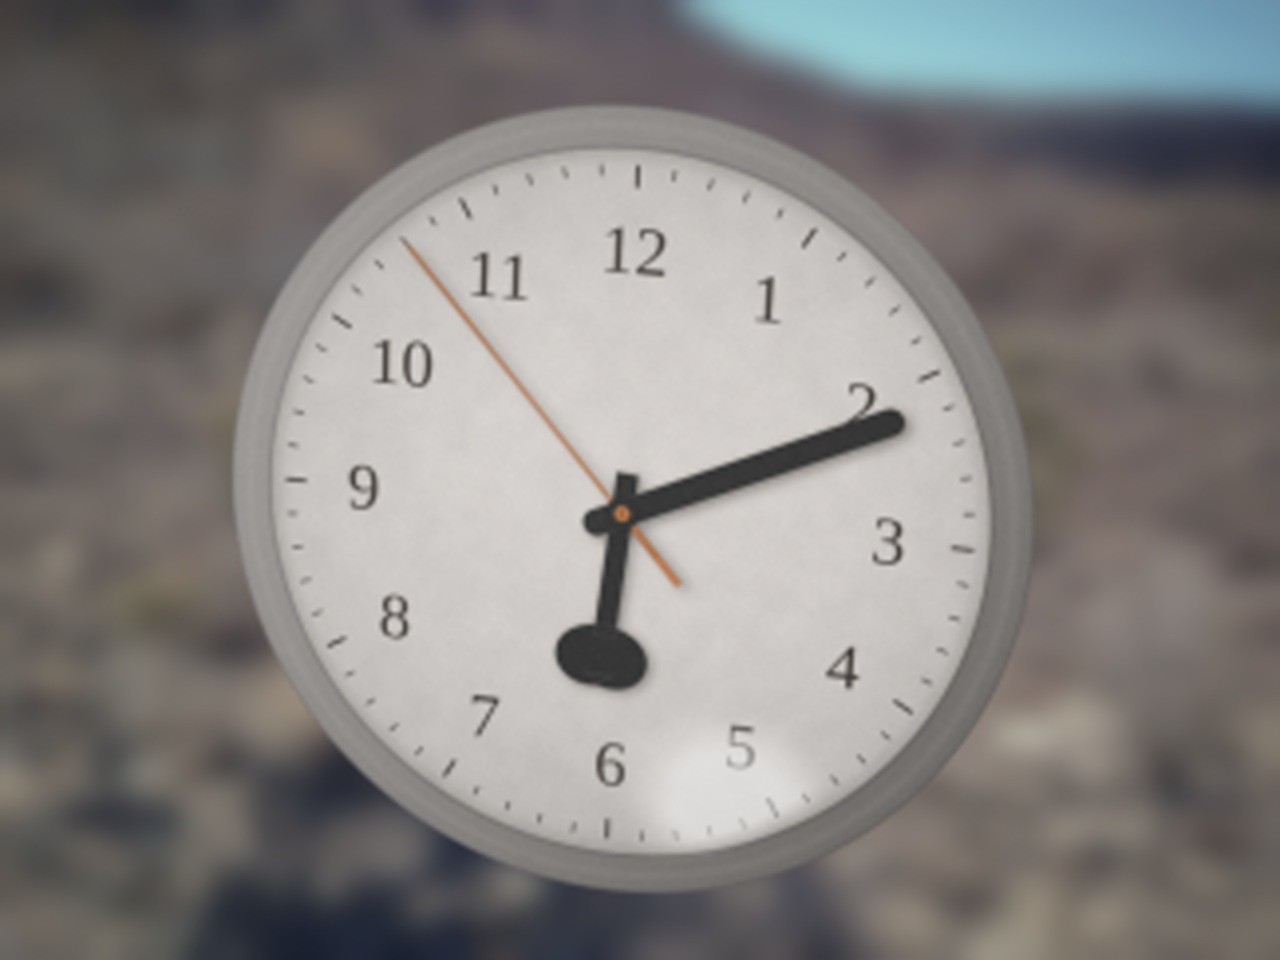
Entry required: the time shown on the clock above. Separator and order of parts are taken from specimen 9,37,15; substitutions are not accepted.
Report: 6,10,53
